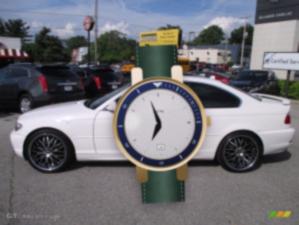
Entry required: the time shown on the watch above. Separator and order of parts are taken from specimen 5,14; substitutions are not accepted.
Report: 6,57
